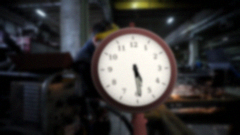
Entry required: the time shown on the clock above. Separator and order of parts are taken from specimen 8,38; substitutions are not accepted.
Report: 5,29
